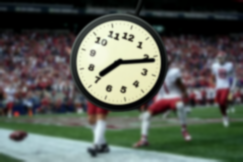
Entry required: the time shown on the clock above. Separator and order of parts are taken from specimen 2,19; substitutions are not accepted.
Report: 7,11
